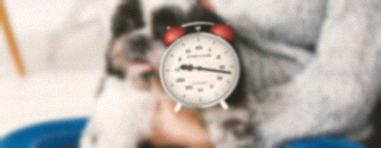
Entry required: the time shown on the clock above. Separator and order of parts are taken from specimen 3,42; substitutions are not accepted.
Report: 9,17
